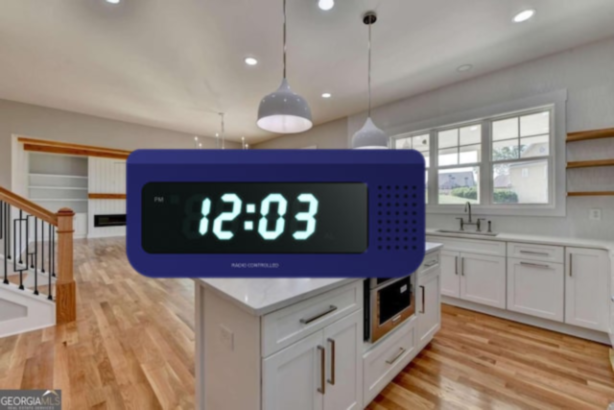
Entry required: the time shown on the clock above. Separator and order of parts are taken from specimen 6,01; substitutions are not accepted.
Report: 12,03
